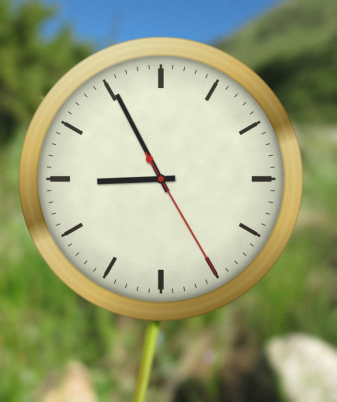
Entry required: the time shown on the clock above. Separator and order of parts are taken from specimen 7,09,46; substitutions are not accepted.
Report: 8,55,25
